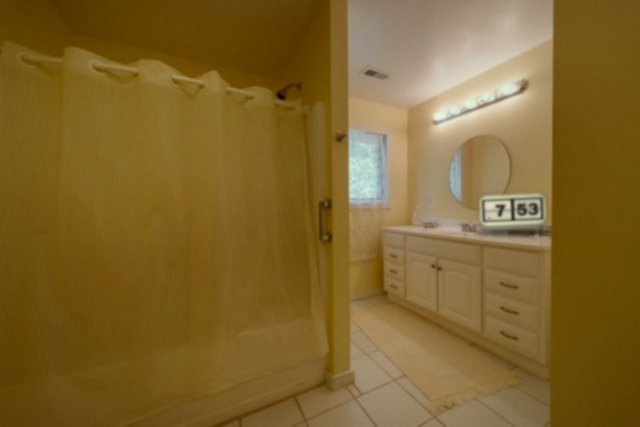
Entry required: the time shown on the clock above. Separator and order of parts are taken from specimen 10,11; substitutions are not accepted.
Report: 7,53
